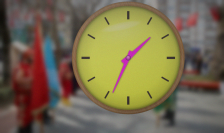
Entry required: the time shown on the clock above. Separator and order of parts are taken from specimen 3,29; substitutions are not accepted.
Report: 1,34
